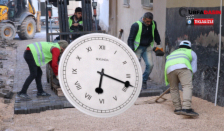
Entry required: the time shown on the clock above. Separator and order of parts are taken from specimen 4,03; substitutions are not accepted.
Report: 6,18
